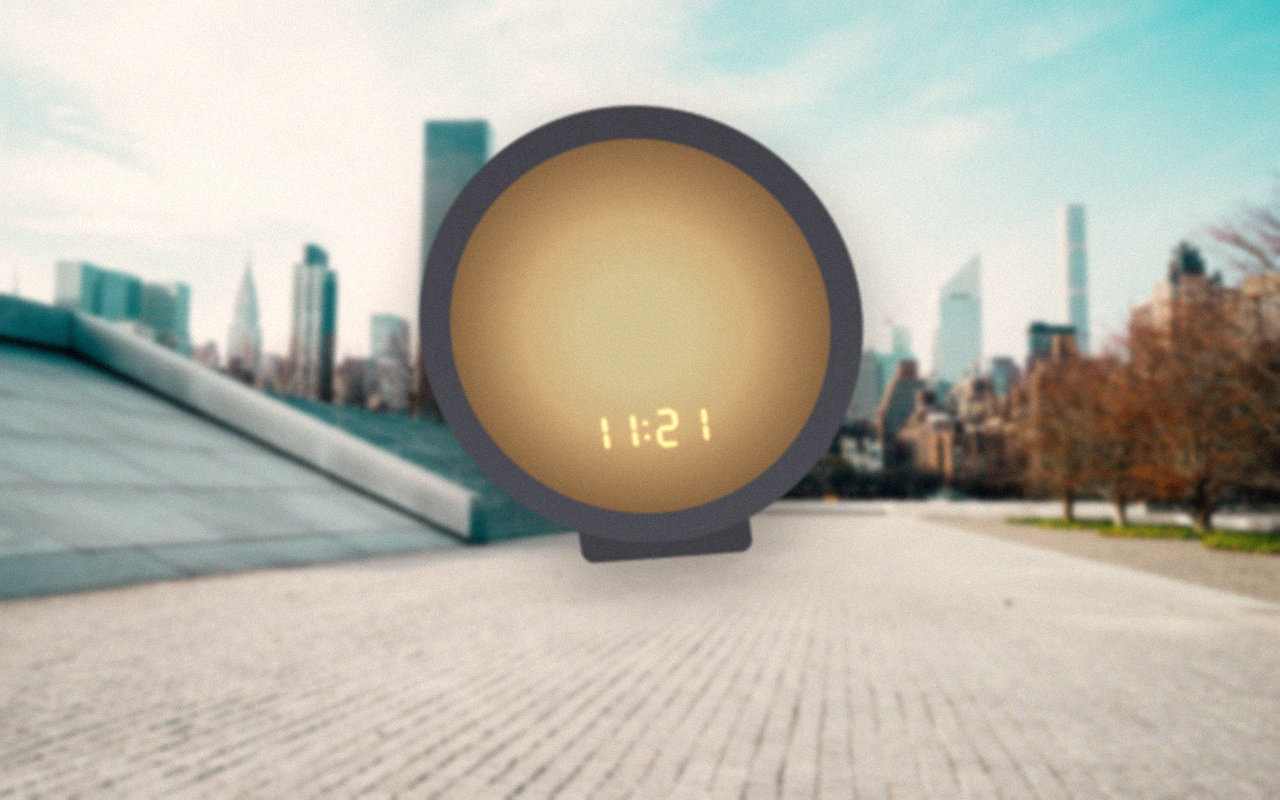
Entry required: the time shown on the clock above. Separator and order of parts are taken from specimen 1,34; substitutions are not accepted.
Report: 11,21
